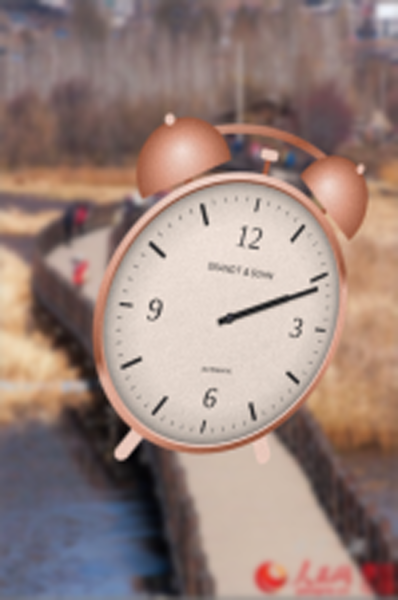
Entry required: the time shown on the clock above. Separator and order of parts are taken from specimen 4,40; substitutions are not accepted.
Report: 2,11
